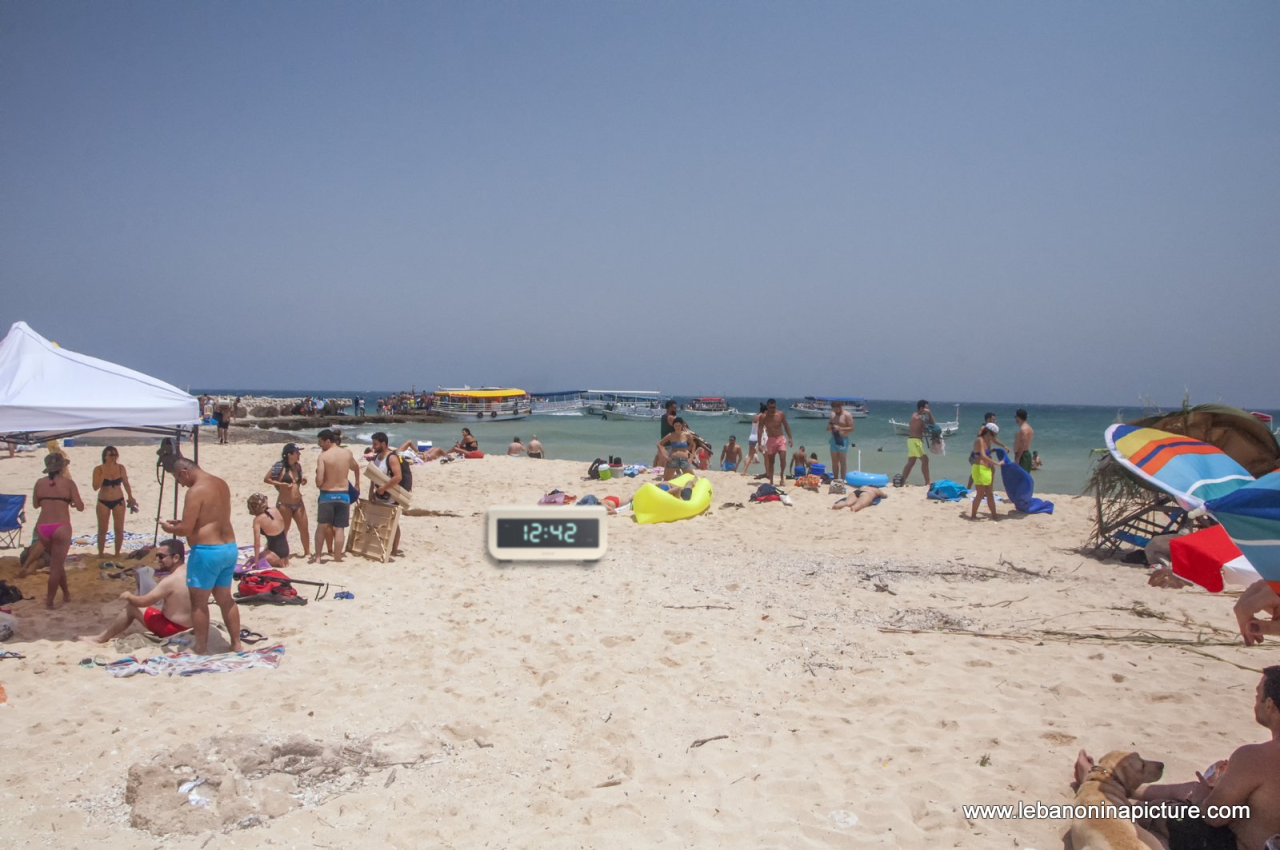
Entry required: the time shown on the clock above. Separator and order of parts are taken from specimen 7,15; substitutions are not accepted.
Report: 12,42
